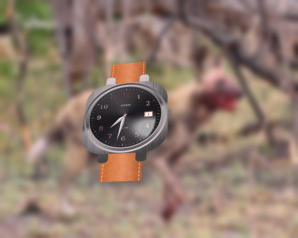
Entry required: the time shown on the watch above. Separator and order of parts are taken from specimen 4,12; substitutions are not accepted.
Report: 7,32
